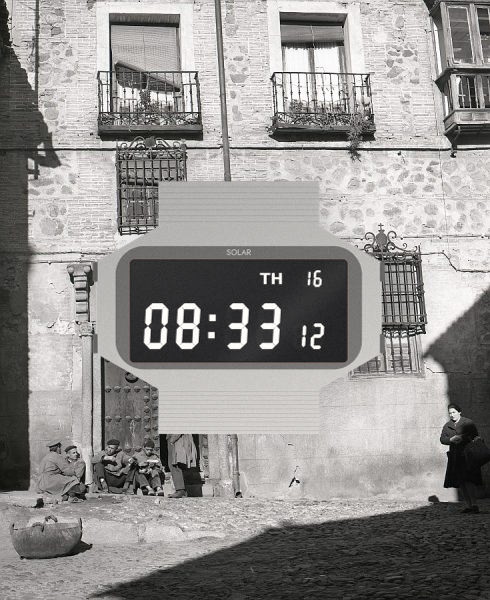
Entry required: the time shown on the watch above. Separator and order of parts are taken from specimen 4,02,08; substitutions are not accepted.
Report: 8,33,12
